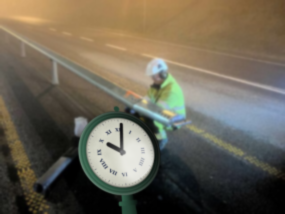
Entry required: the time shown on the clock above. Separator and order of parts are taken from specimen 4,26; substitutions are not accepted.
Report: 10,01
